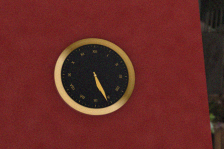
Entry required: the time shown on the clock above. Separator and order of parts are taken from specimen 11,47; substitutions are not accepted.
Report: 5,26
